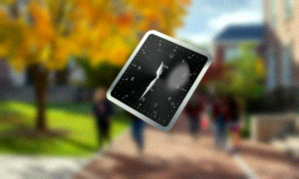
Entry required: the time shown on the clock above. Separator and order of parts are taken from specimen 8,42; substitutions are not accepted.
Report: 11,31
